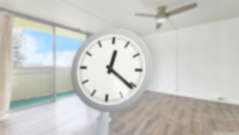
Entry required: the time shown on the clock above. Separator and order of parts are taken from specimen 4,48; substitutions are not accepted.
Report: 12,21
